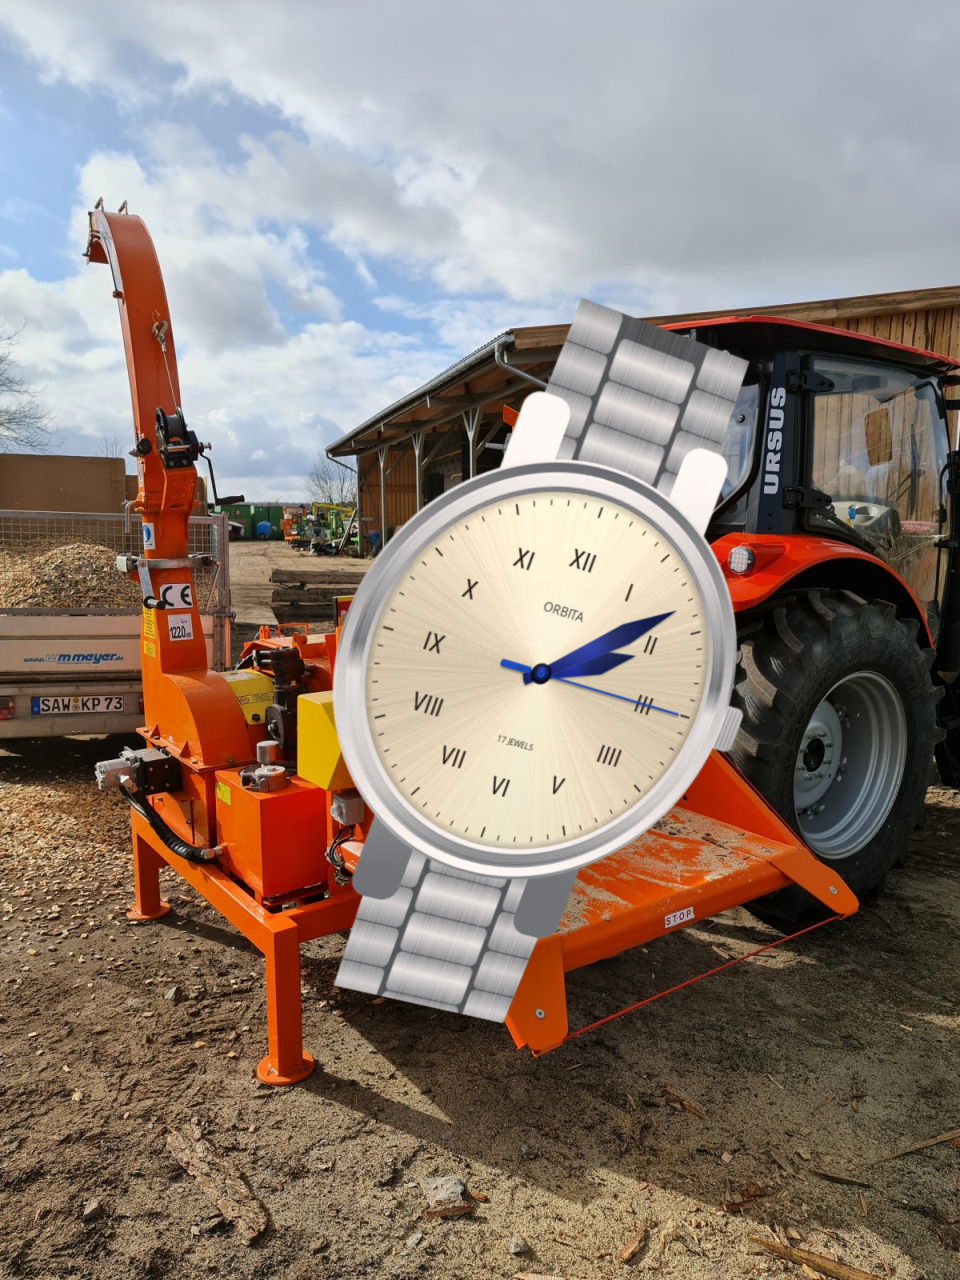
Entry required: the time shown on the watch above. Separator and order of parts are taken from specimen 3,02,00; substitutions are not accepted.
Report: 2,08,15
